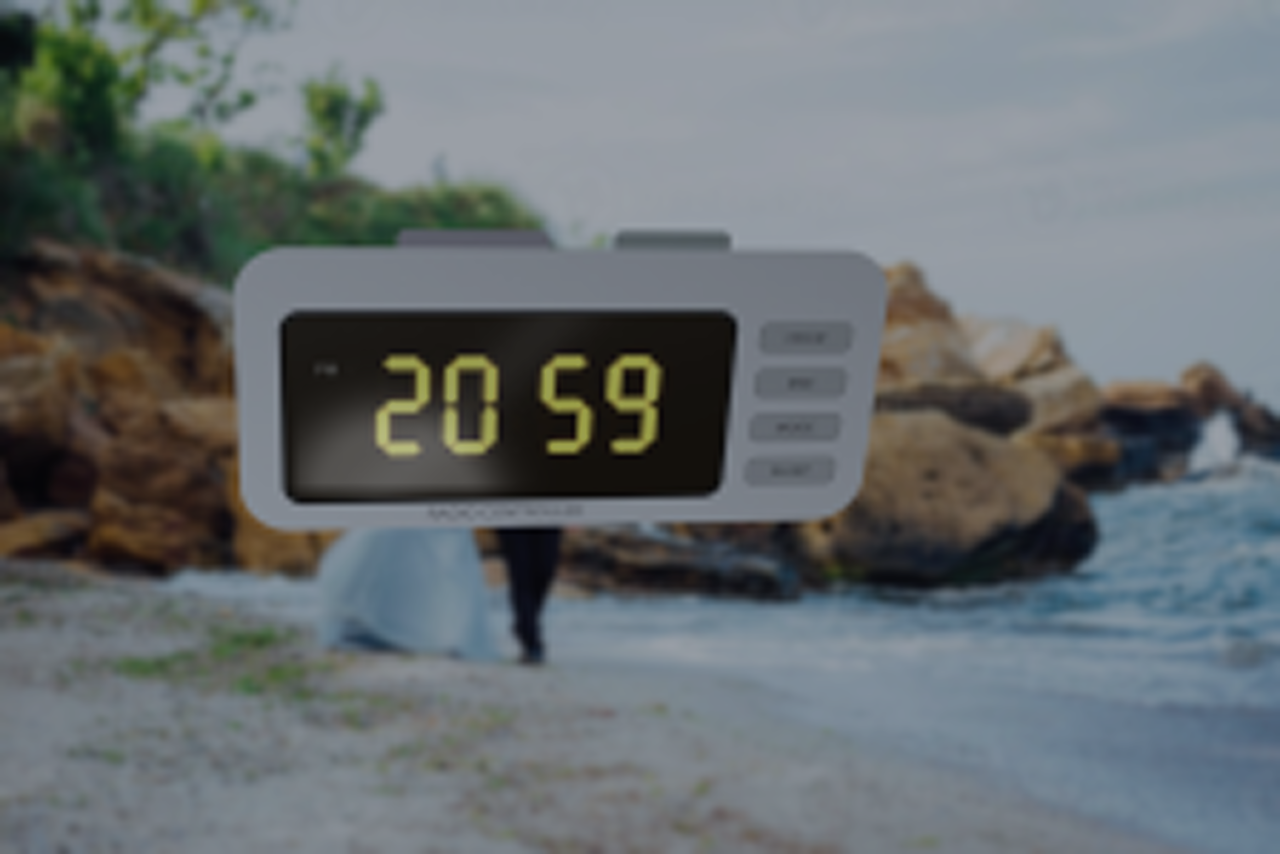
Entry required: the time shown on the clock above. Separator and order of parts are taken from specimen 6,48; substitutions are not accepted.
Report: 20,59
